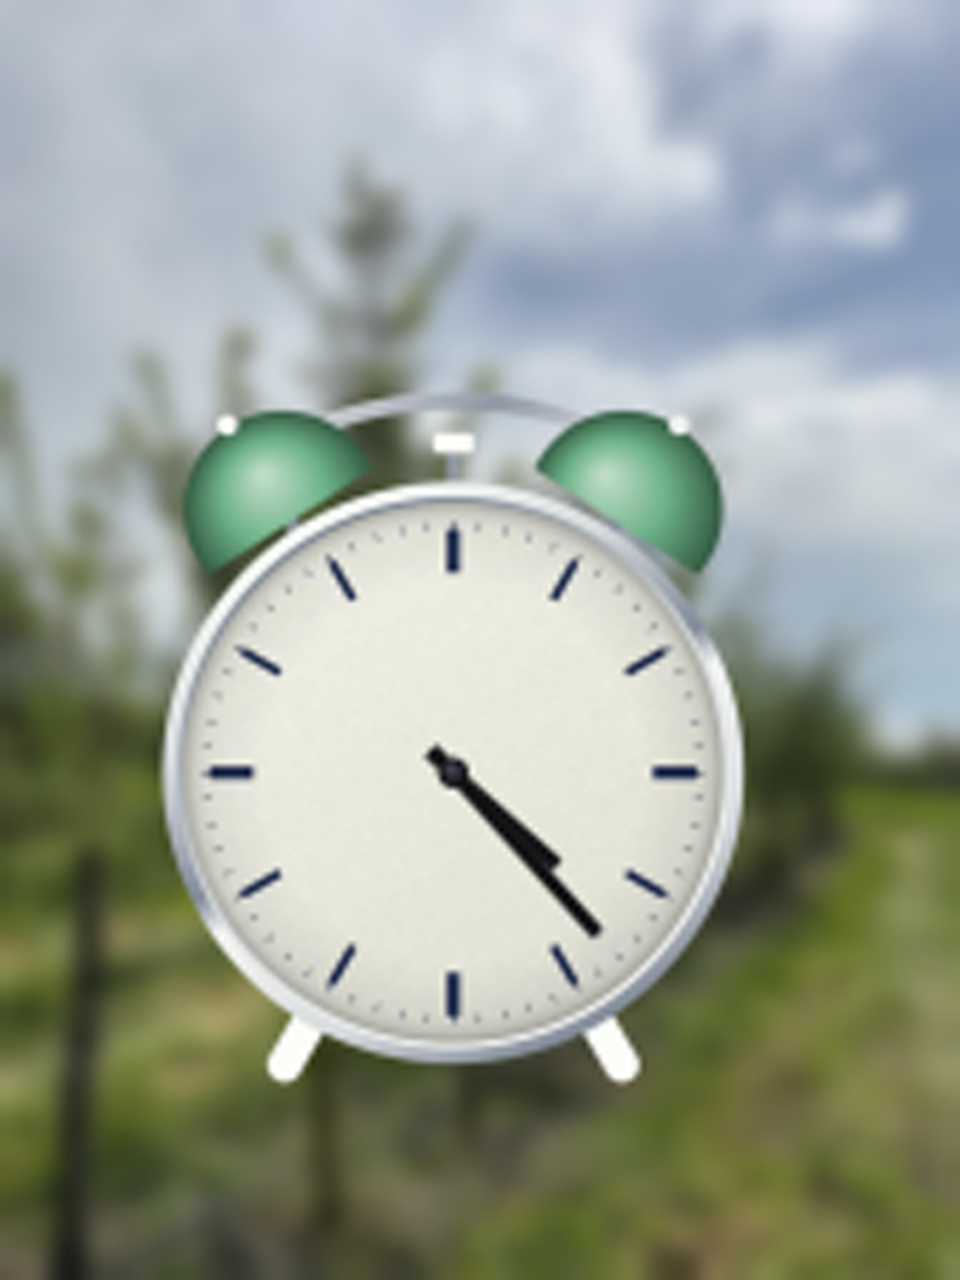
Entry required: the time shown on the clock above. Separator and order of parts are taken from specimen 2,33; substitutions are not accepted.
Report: 4,23
